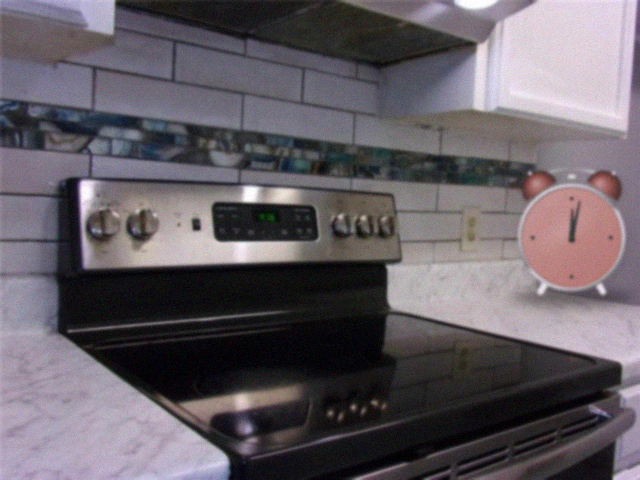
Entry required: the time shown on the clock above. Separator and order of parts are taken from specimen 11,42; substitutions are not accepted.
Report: 12,02
